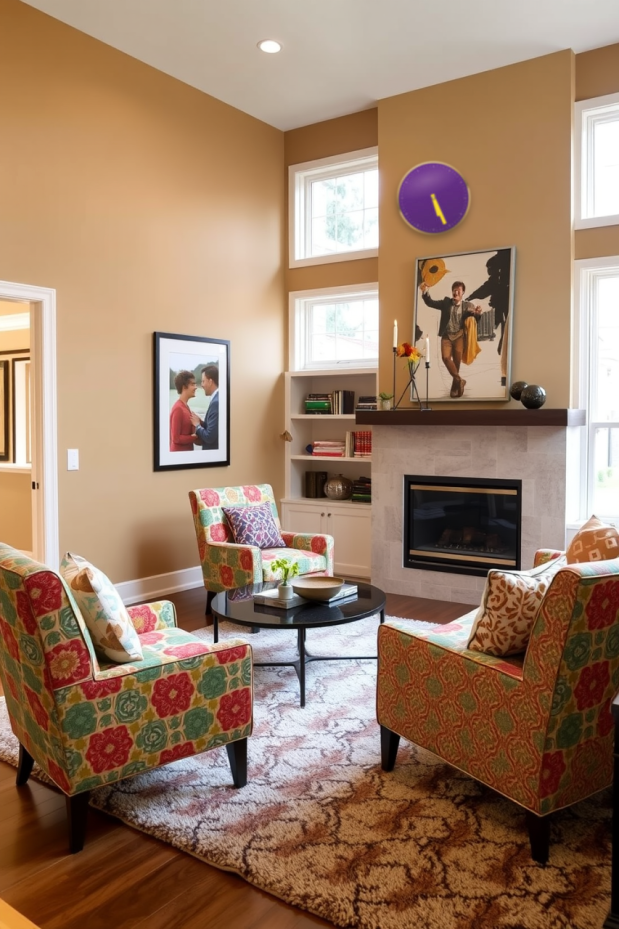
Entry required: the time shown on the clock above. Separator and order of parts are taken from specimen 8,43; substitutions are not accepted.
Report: 5,26
